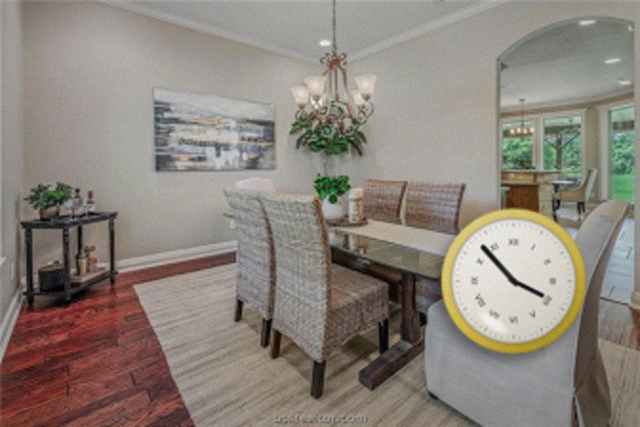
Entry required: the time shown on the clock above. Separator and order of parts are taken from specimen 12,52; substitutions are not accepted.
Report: 3,53
